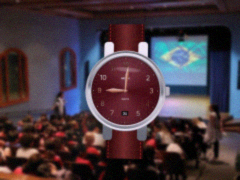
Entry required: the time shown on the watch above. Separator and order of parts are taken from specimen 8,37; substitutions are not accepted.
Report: 9,01
